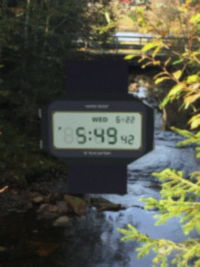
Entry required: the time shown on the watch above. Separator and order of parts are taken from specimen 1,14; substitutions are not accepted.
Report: 5,49
